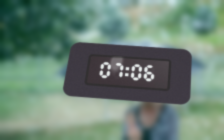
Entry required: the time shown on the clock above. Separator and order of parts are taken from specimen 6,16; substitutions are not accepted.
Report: 7,06
